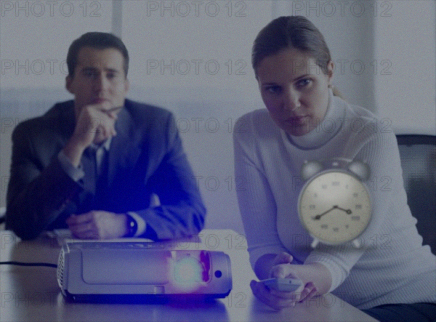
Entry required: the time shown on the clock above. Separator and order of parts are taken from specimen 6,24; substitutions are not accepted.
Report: 3,40
